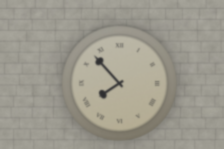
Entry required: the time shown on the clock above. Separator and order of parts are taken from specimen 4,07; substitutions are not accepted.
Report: 7,53
